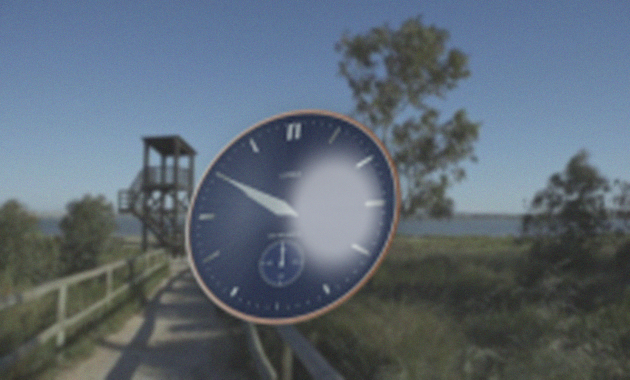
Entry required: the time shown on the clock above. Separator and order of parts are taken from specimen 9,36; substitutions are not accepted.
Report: 9,50
